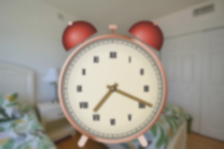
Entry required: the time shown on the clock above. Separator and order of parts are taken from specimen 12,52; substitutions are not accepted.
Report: 7,19
